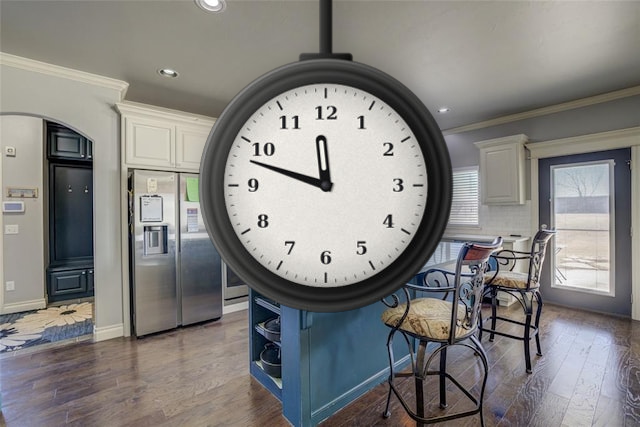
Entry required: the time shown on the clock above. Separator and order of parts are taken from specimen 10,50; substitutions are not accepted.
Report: 11,48
